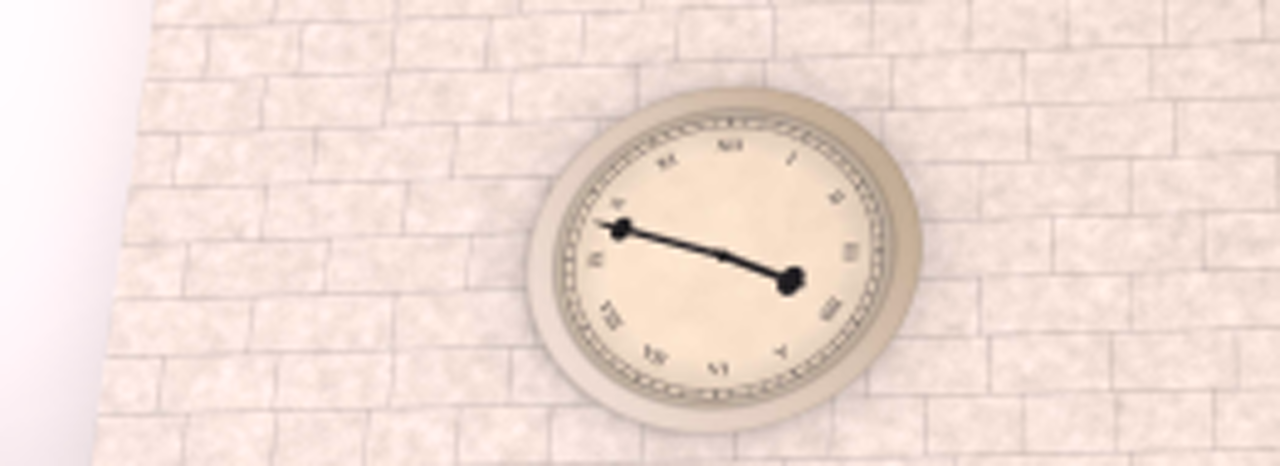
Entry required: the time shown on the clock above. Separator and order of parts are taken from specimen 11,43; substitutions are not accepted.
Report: 3,48
